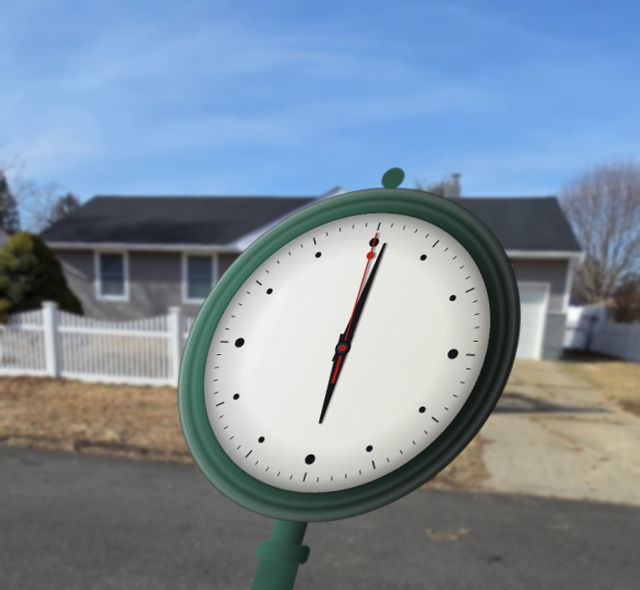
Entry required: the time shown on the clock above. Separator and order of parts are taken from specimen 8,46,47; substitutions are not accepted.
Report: 6,01,00
